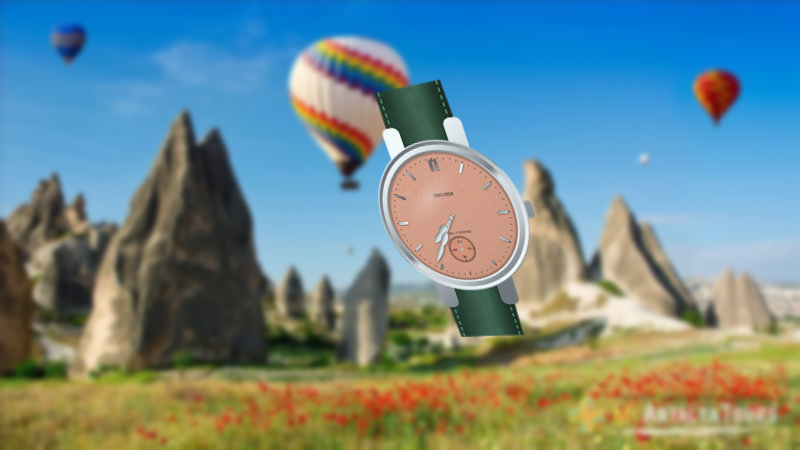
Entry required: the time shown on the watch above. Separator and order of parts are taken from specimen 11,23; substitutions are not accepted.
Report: 7,36
